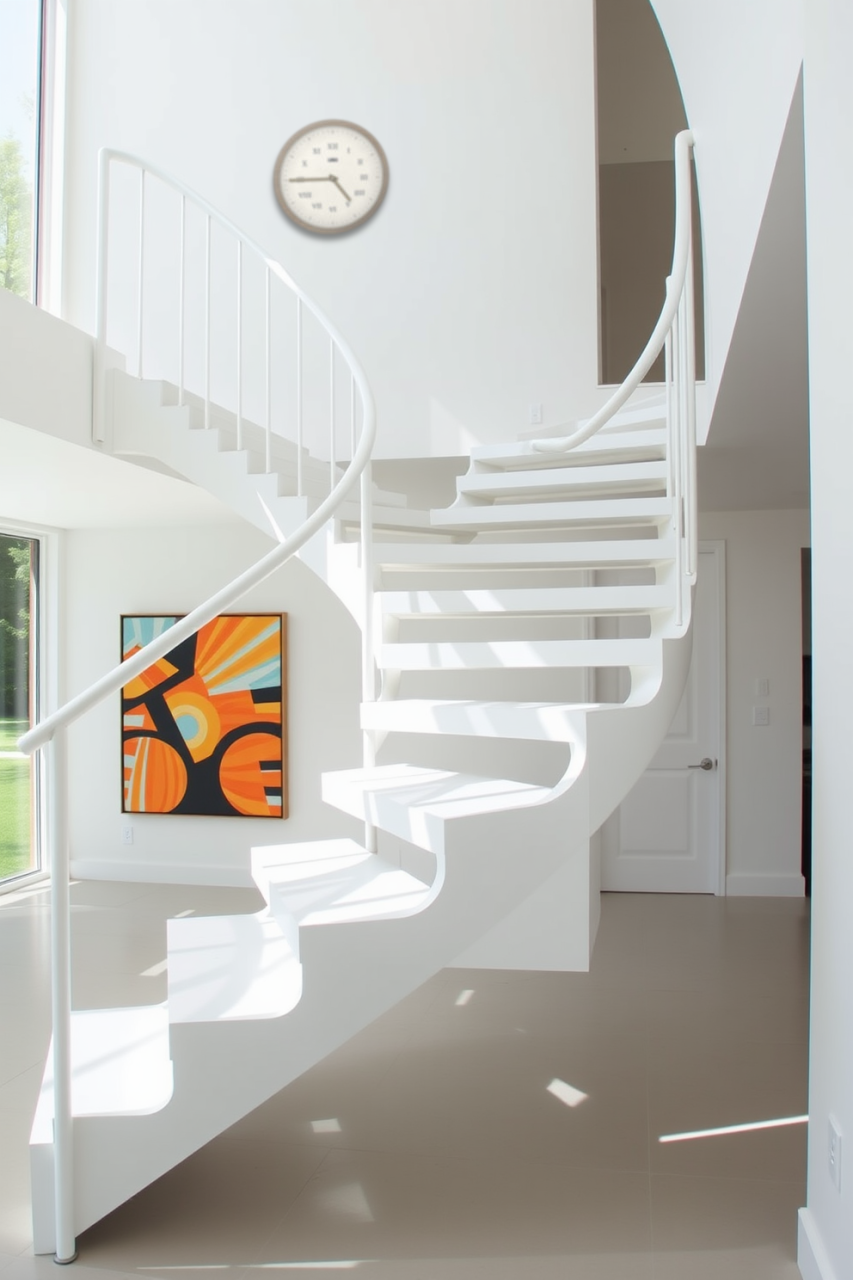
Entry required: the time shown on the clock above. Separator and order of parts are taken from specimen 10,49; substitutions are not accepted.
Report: 4,45
